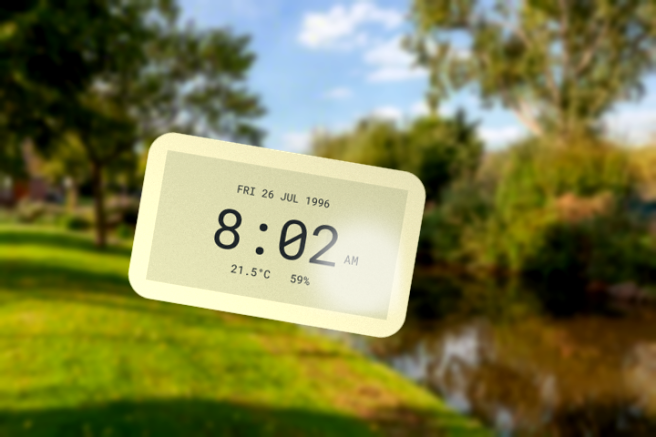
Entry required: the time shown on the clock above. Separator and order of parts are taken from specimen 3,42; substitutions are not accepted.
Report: 8,02
